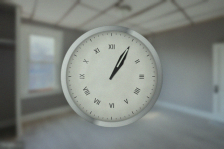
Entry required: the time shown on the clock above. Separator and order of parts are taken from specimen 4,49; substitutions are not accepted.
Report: 1,05
